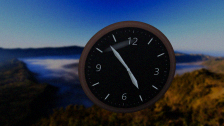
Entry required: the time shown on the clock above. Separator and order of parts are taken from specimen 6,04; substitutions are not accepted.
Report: 4,53
